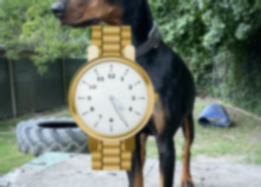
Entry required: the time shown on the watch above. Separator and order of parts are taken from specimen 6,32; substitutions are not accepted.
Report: 4,25
